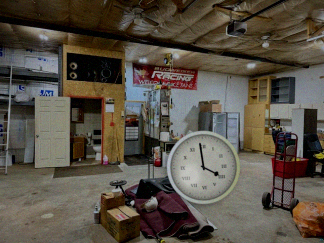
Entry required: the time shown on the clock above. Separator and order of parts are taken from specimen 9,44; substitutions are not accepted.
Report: 3,59
